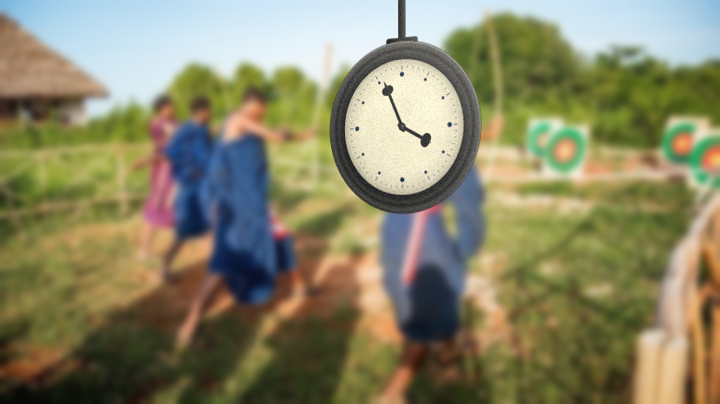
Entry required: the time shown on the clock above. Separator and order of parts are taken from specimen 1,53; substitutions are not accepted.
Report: 3,56
